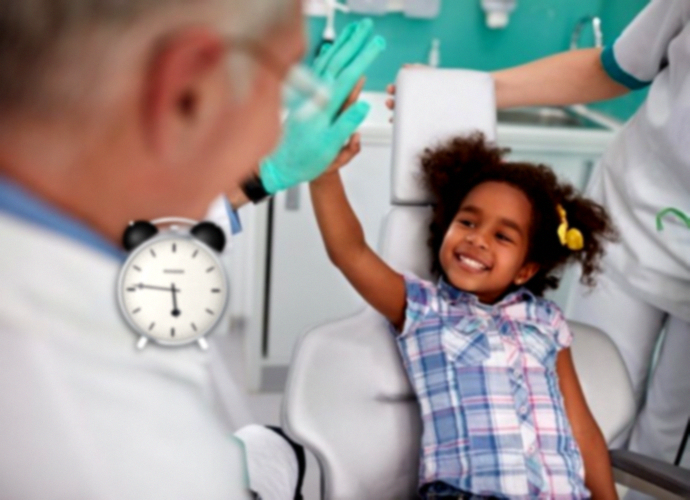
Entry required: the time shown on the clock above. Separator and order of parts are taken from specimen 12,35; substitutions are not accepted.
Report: 5,46
